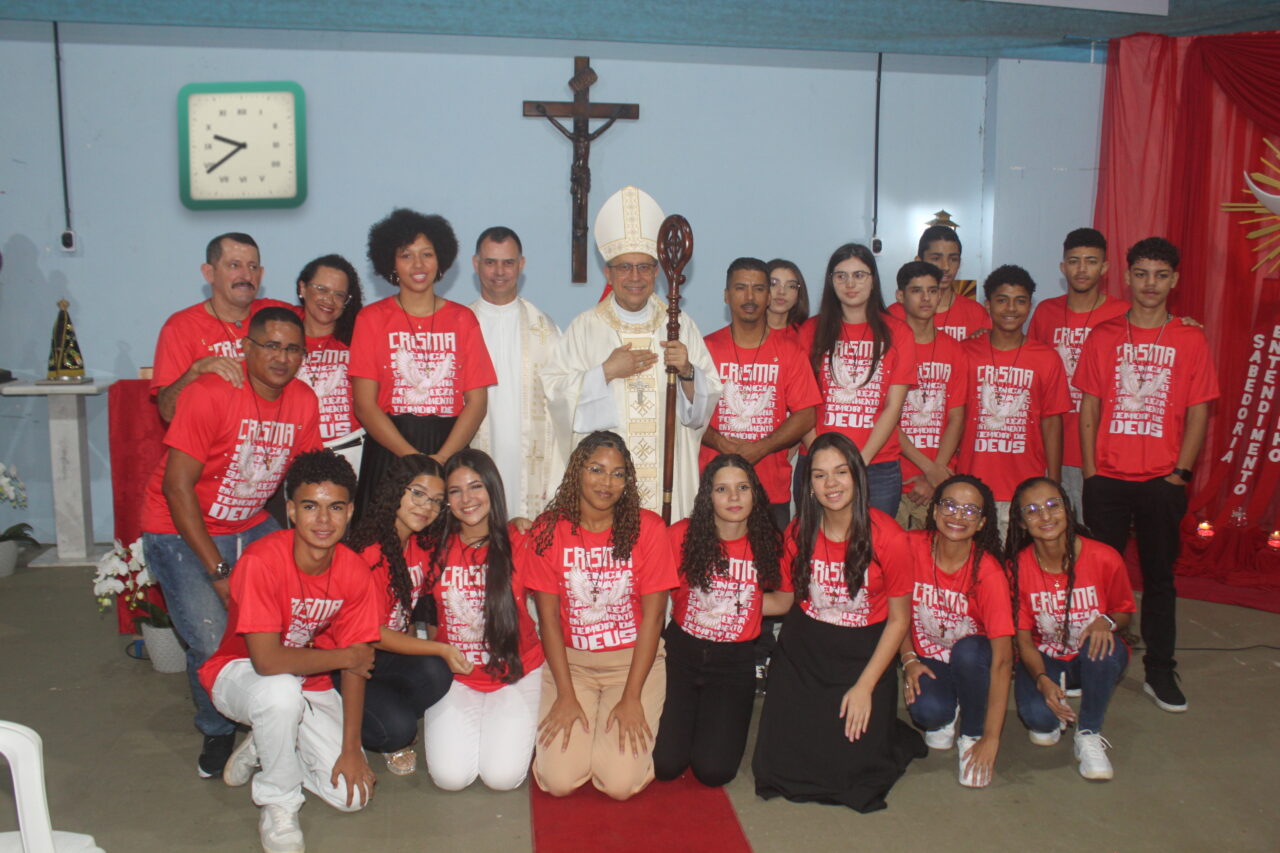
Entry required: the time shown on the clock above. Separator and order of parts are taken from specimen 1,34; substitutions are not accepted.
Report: 9,39
